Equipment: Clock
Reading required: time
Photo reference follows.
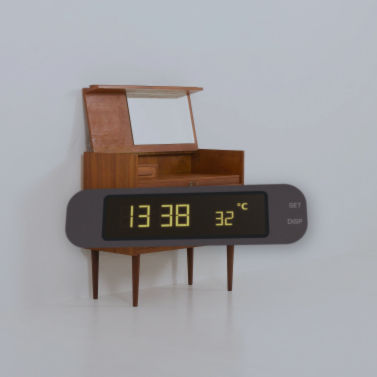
13:38
